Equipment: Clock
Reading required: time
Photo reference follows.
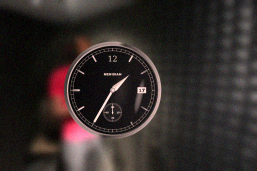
1:35
